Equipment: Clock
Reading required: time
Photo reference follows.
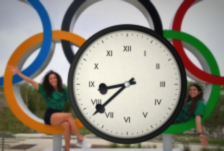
8:38
